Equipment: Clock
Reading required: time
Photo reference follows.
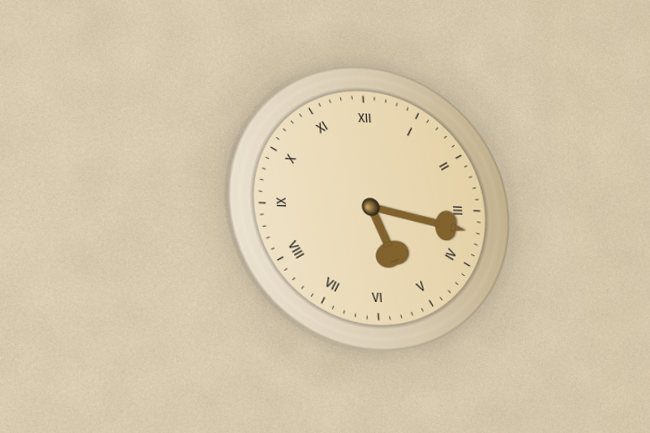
5:17
